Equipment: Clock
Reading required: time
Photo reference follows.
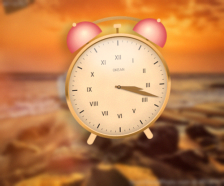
3:18
